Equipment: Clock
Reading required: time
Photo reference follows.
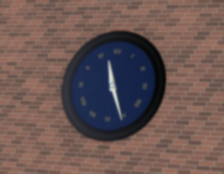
11:26
